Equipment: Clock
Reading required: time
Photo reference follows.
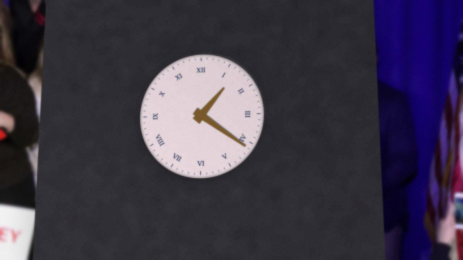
1:21
